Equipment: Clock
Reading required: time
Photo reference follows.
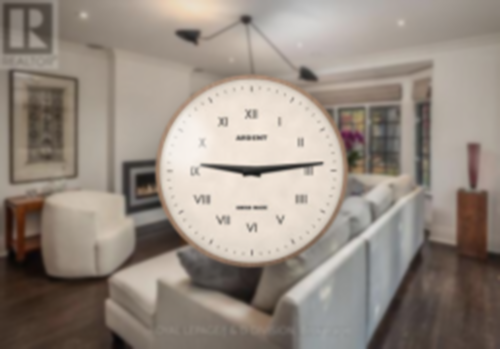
9:14
